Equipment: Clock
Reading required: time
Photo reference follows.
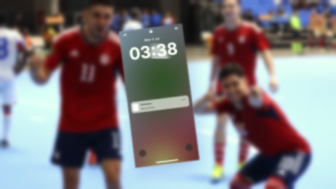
3:38
